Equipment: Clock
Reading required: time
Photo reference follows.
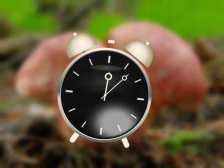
12:07
